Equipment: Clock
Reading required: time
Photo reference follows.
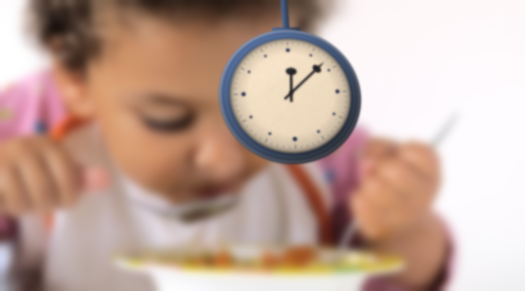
12:08
